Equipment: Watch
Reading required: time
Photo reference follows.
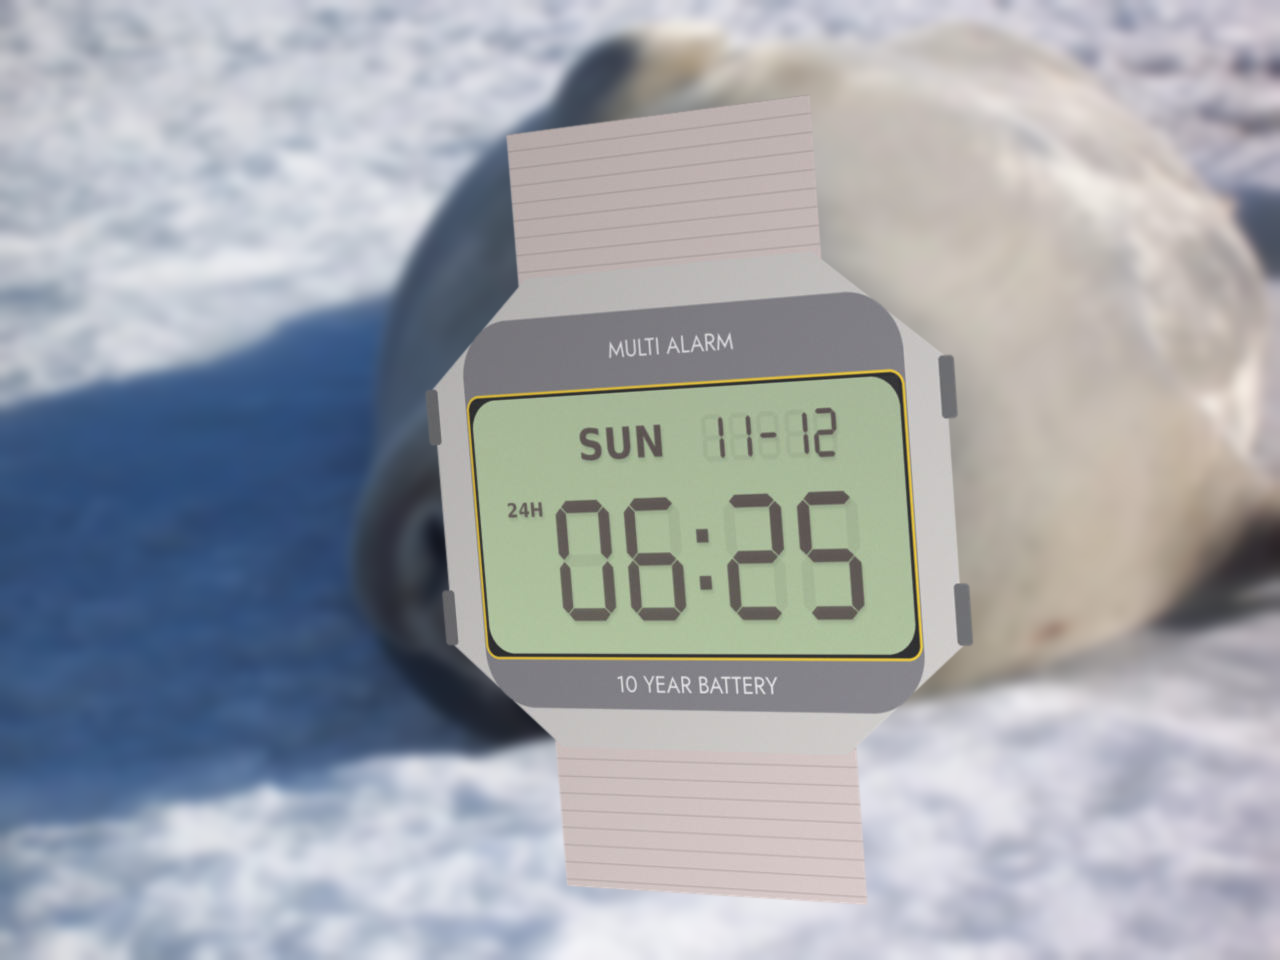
6:25
